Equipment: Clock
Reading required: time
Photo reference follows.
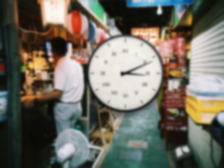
3:11
